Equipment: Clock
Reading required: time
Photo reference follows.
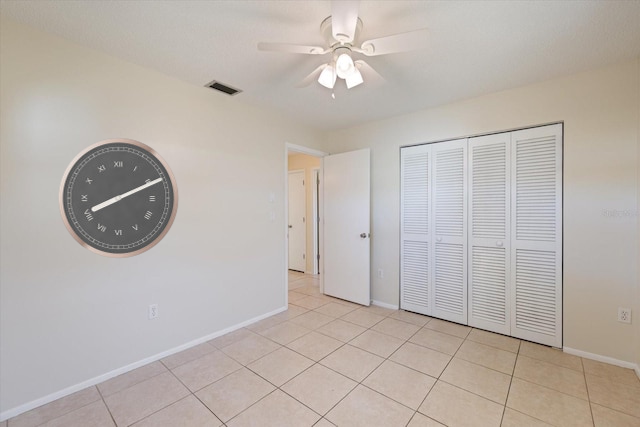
8:11
